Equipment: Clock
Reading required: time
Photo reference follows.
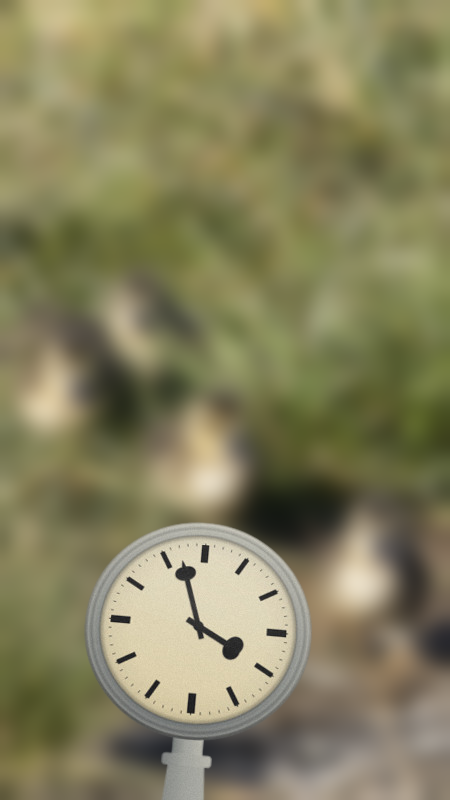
3:57
